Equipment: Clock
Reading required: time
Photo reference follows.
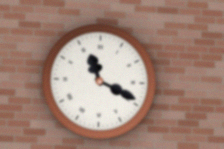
11:19
